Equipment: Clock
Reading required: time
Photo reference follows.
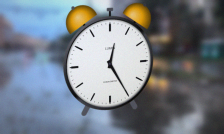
12:25
